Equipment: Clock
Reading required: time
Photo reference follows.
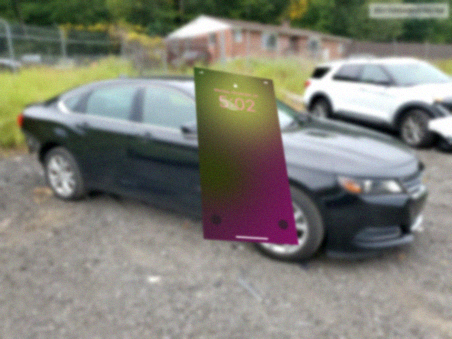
5:02
